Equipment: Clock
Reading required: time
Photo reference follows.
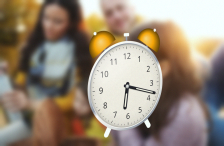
6:18
